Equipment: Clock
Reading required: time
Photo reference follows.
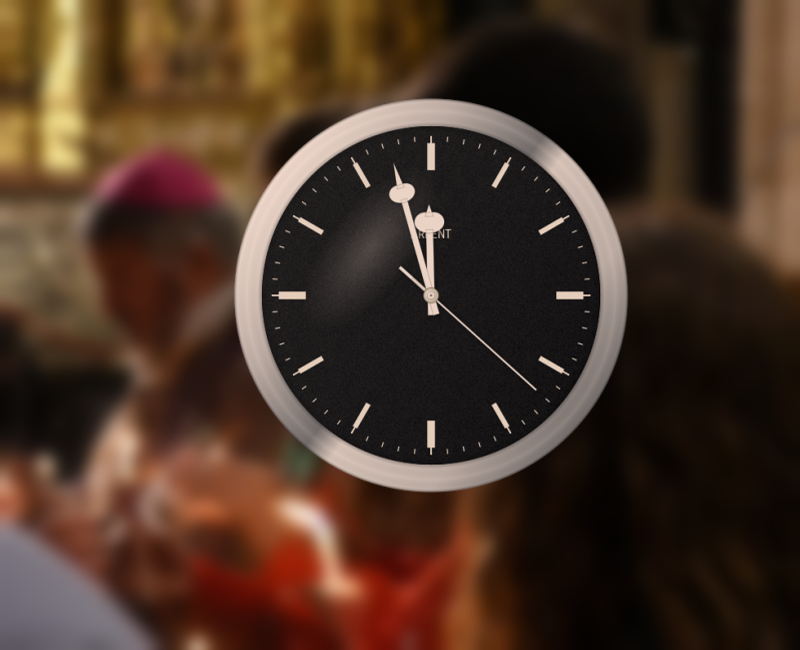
11:57:22
